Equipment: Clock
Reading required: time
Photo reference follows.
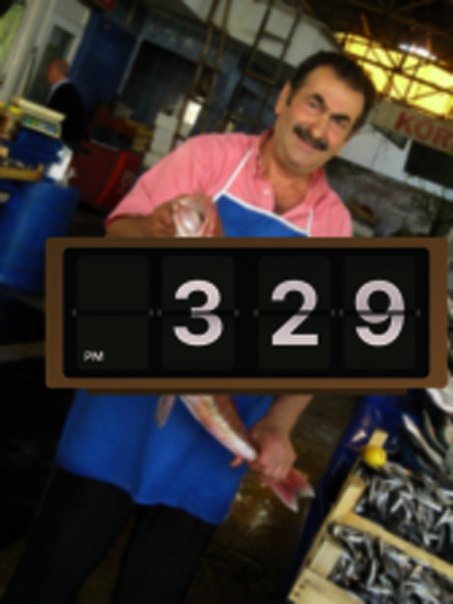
3:29
